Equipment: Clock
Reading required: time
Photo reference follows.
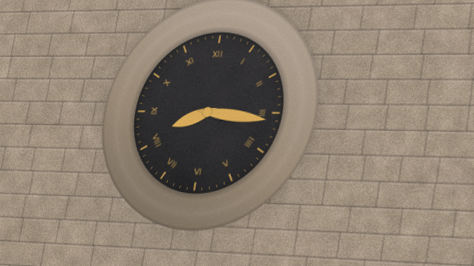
8:16
